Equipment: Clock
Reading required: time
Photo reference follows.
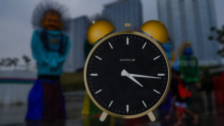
4:16
